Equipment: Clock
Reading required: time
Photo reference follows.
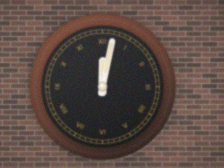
12:02
